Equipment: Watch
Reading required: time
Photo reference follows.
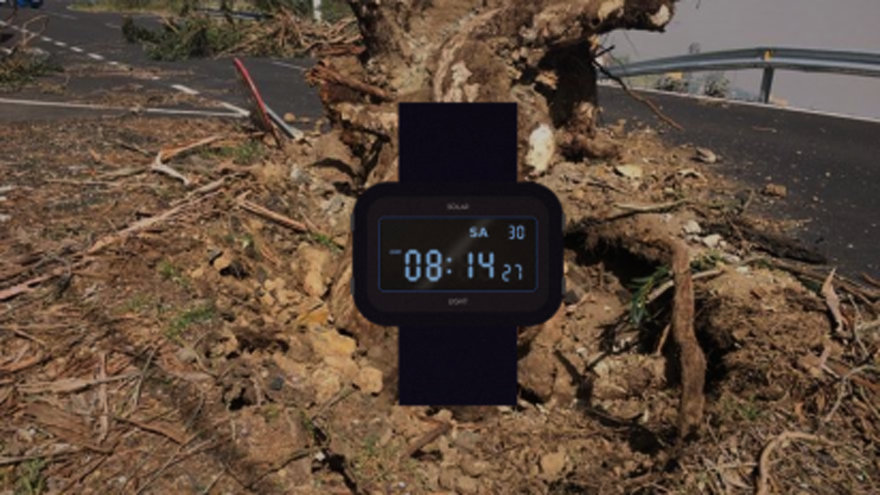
8:14:27
